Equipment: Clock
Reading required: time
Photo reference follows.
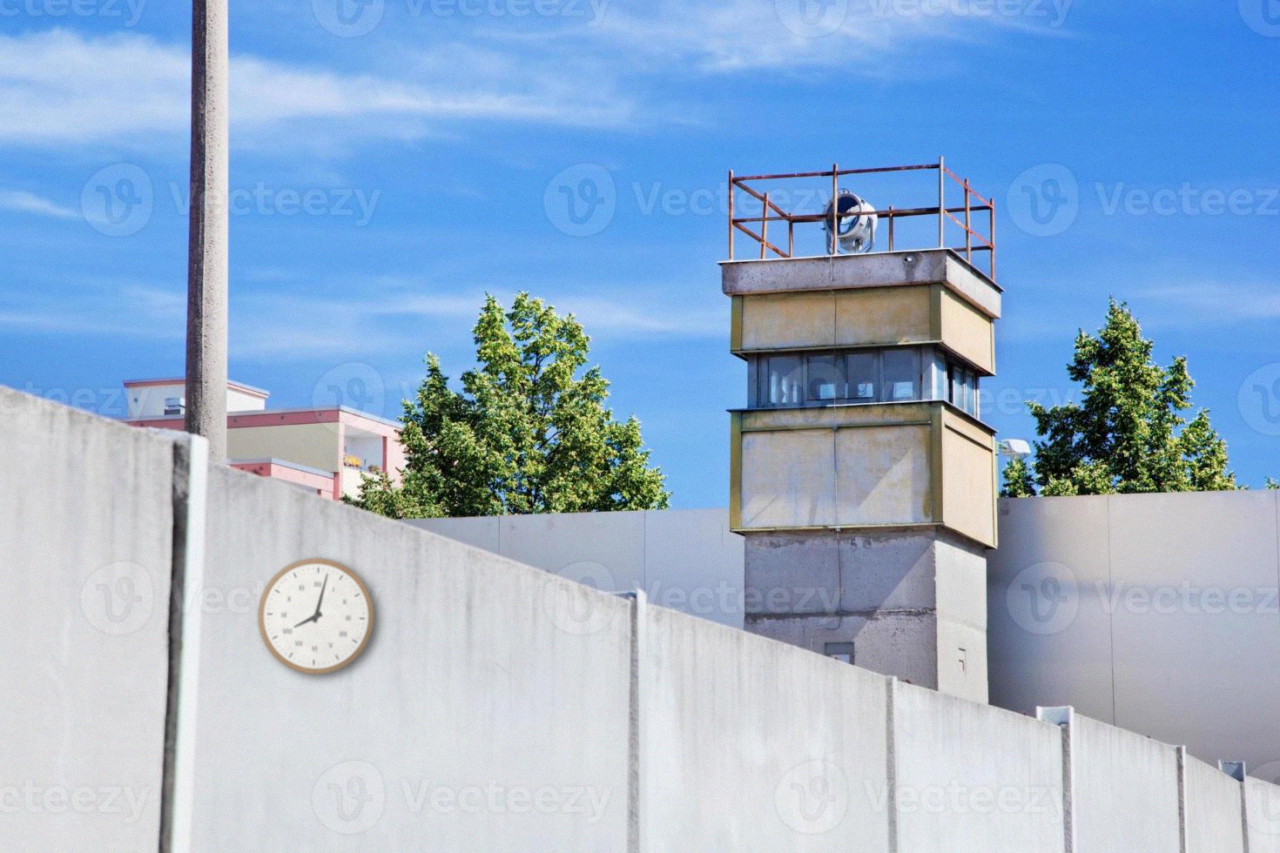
8:02
